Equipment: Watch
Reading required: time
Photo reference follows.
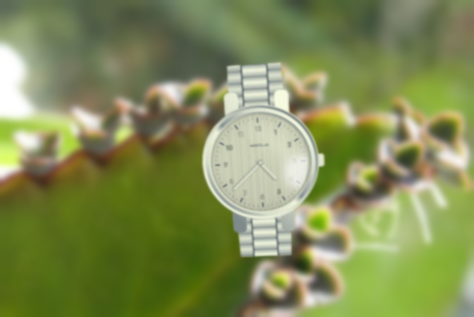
4:38
